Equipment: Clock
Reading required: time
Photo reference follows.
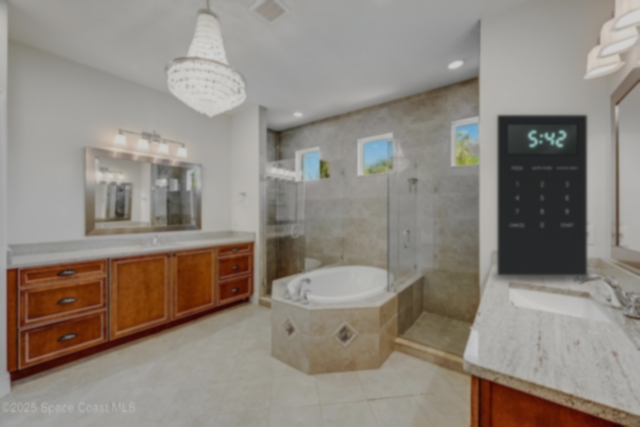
5:42
